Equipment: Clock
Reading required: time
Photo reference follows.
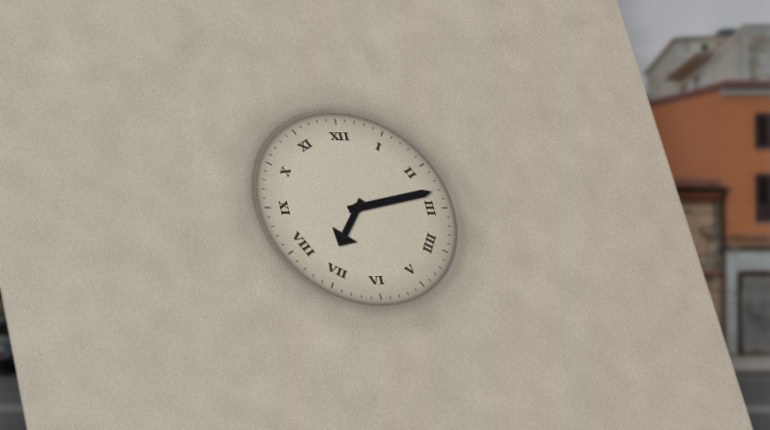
7:13
